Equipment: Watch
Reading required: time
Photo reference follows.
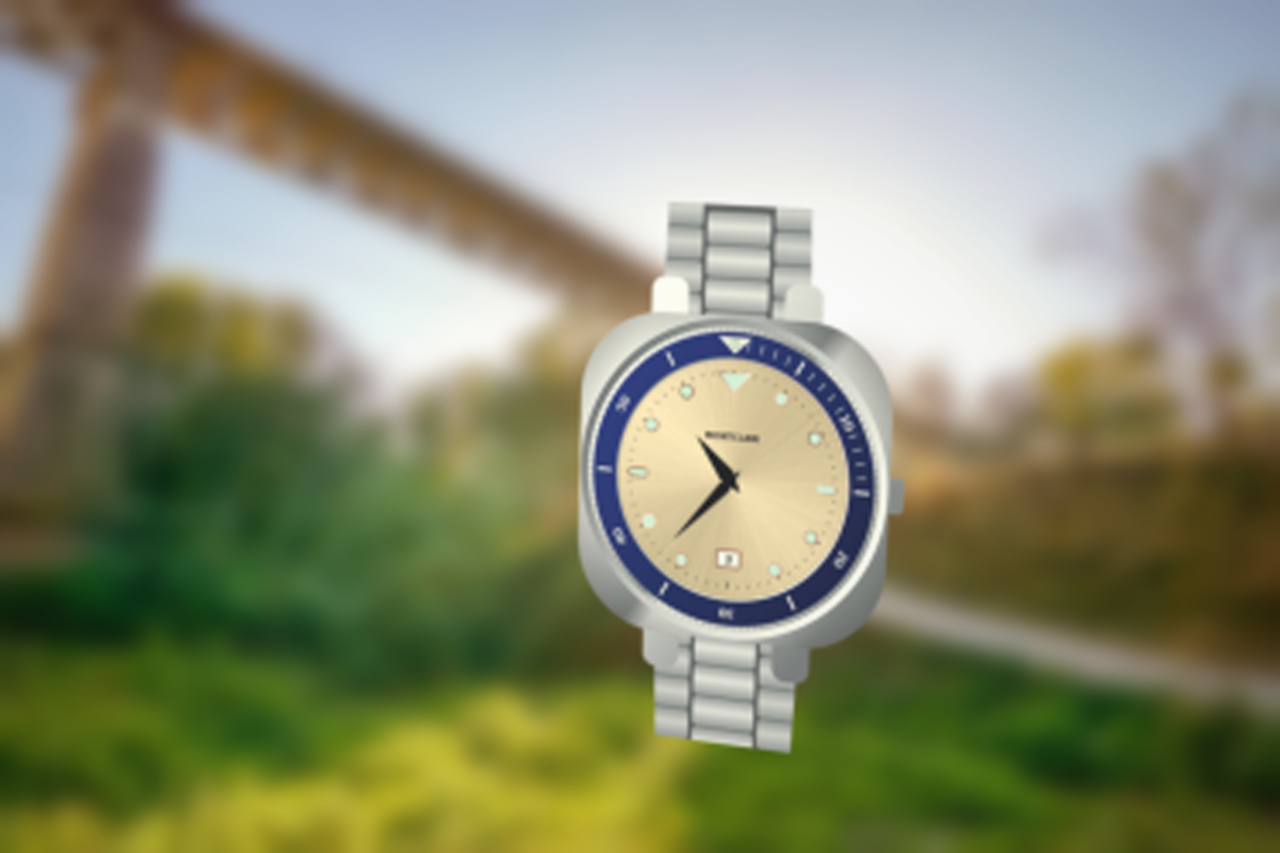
10:37
